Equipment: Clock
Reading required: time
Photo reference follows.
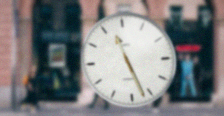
11:27
